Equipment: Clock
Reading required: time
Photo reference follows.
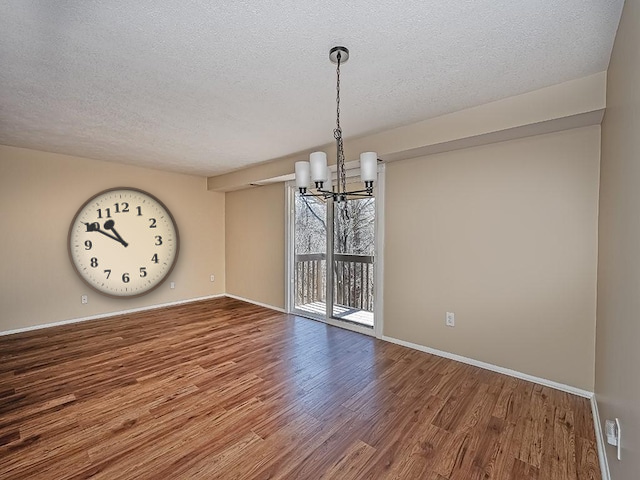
10:50
